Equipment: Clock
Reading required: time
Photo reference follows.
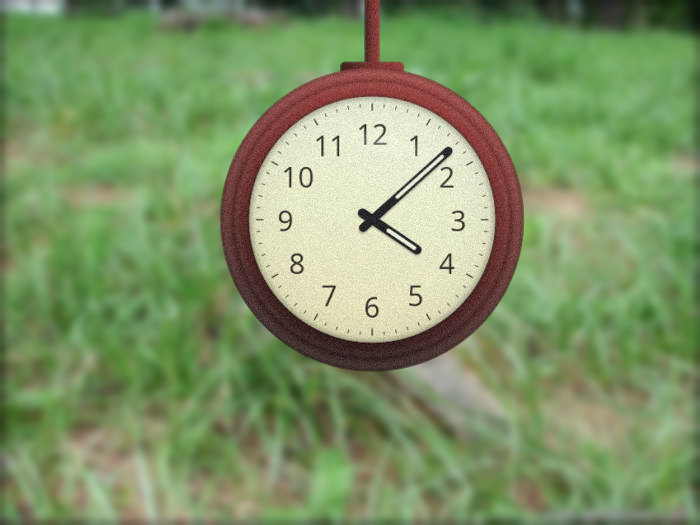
4:08
